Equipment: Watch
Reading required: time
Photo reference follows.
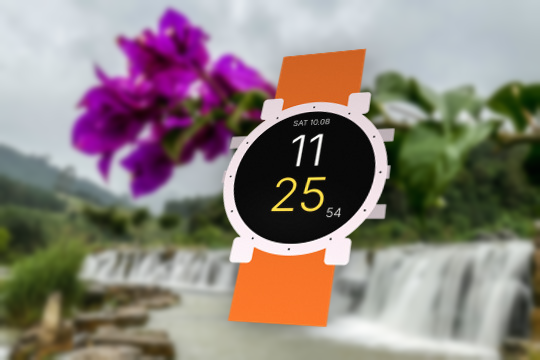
11:25:54
